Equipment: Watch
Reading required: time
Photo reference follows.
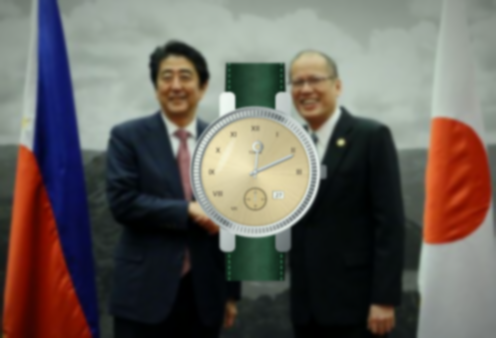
12:11
